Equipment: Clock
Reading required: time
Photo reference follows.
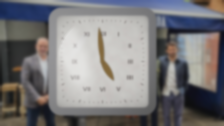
4:59
